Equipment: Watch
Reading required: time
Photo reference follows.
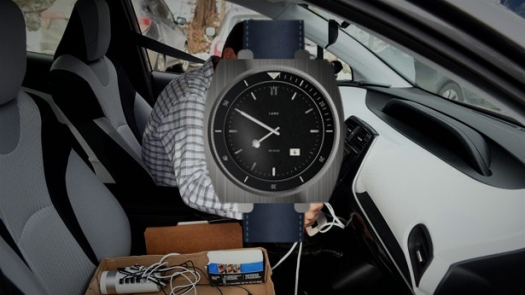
7:50
